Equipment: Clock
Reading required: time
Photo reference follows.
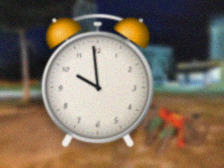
9:59
